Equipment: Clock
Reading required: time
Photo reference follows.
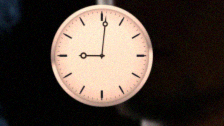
9:01
